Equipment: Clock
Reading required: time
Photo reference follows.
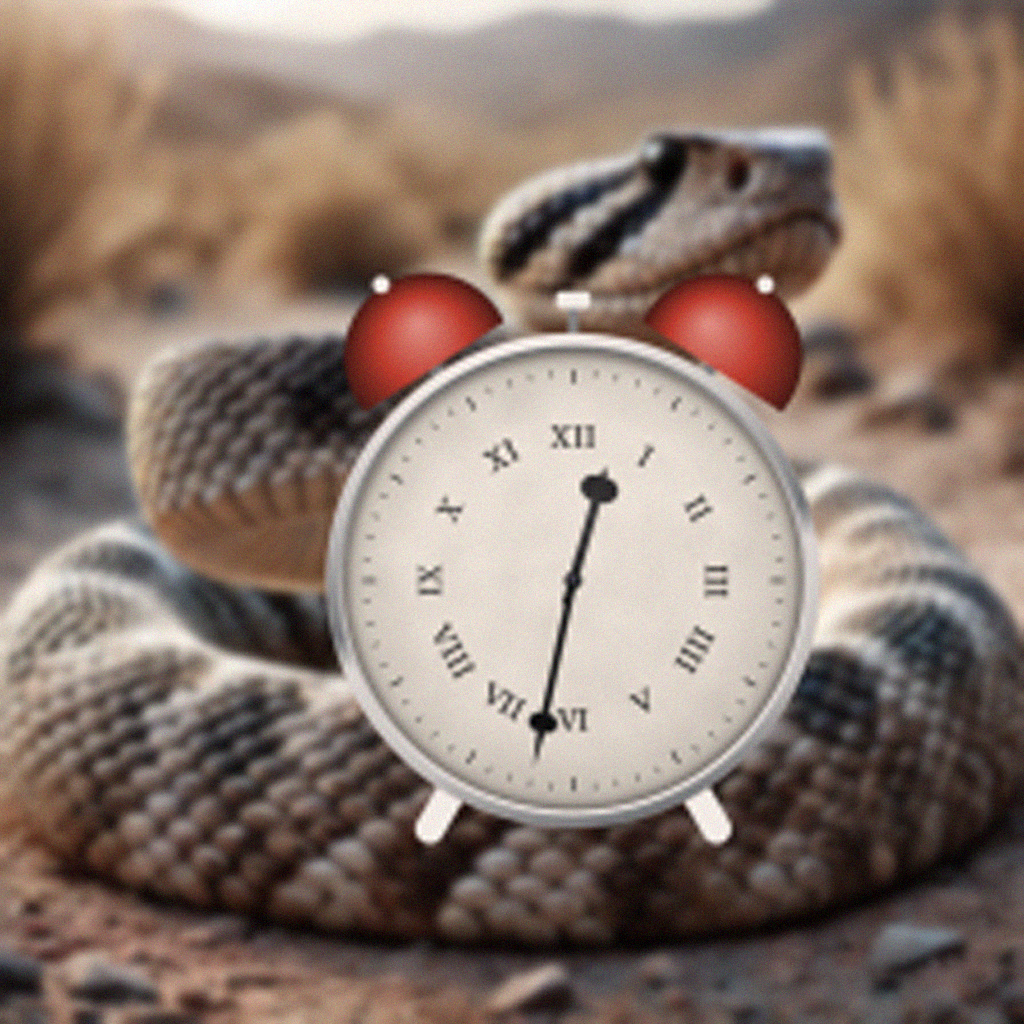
12:32
